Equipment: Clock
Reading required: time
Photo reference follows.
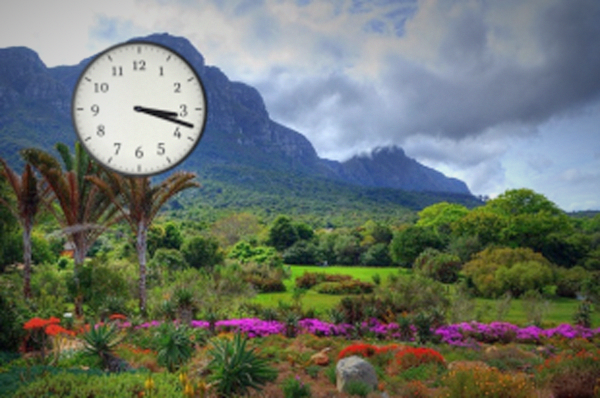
3:18
